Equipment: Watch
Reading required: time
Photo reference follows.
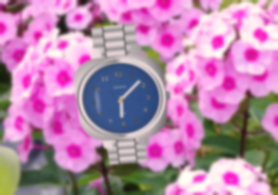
6:08
